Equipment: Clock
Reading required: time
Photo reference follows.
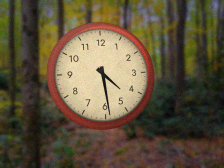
4:29
